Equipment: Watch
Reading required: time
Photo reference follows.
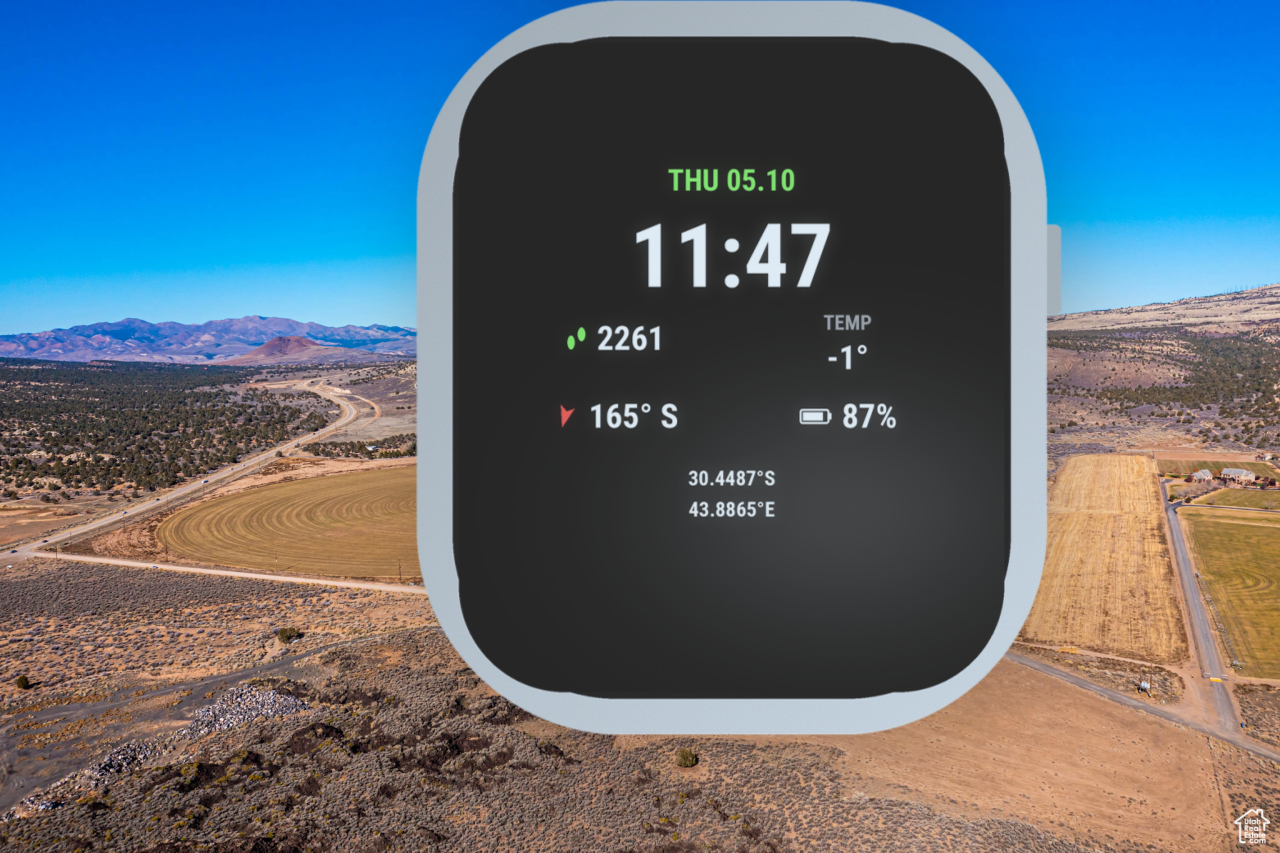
11:47
